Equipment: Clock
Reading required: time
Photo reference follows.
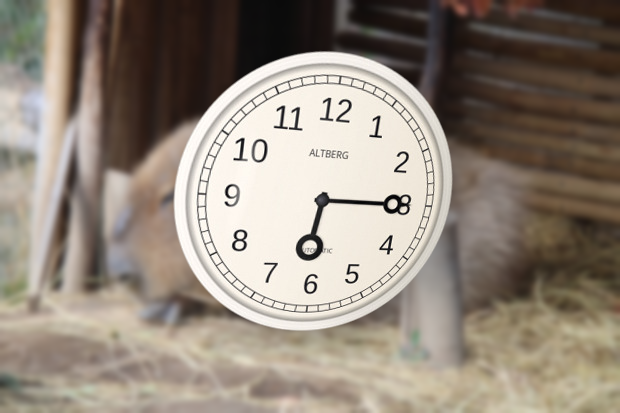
6:15
